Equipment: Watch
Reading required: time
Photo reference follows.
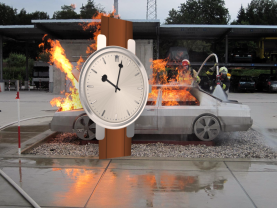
10:02
